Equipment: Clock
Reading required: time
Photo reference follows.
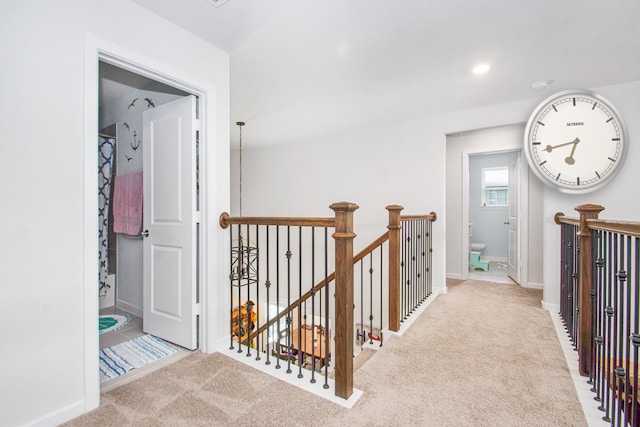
6:43
